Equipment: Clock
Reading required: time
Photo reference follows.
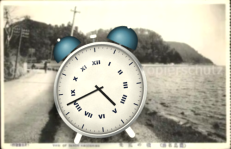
4:42
